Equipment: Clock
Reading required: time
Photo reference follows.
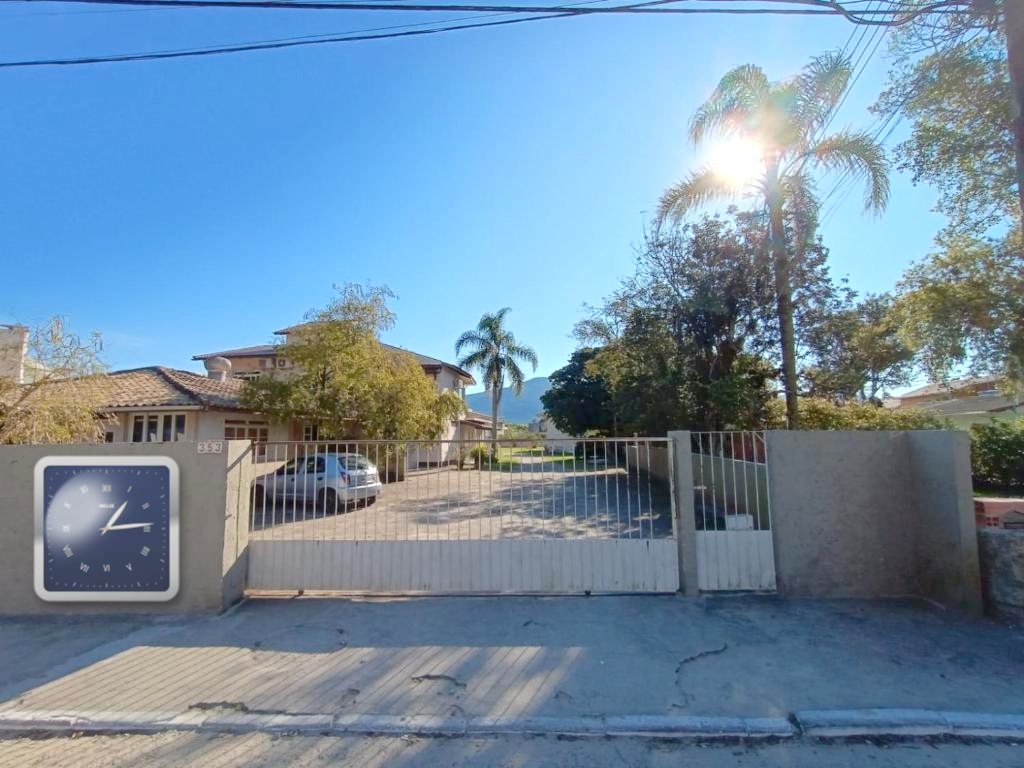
1:14
